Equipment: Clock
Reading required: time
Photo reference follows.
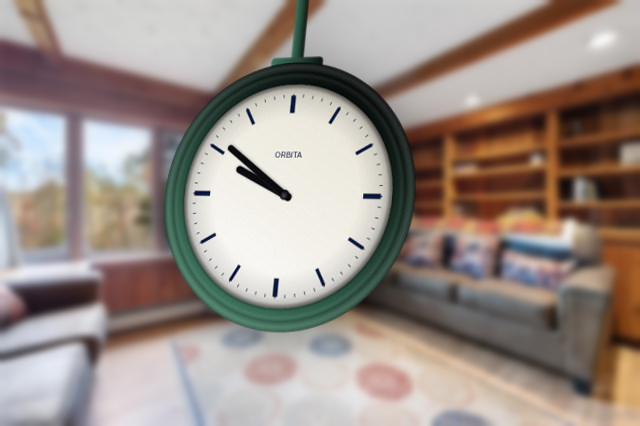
9:51
